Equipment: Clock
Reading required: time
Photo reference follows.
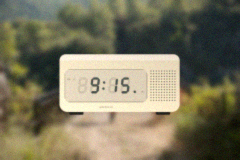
9:15
